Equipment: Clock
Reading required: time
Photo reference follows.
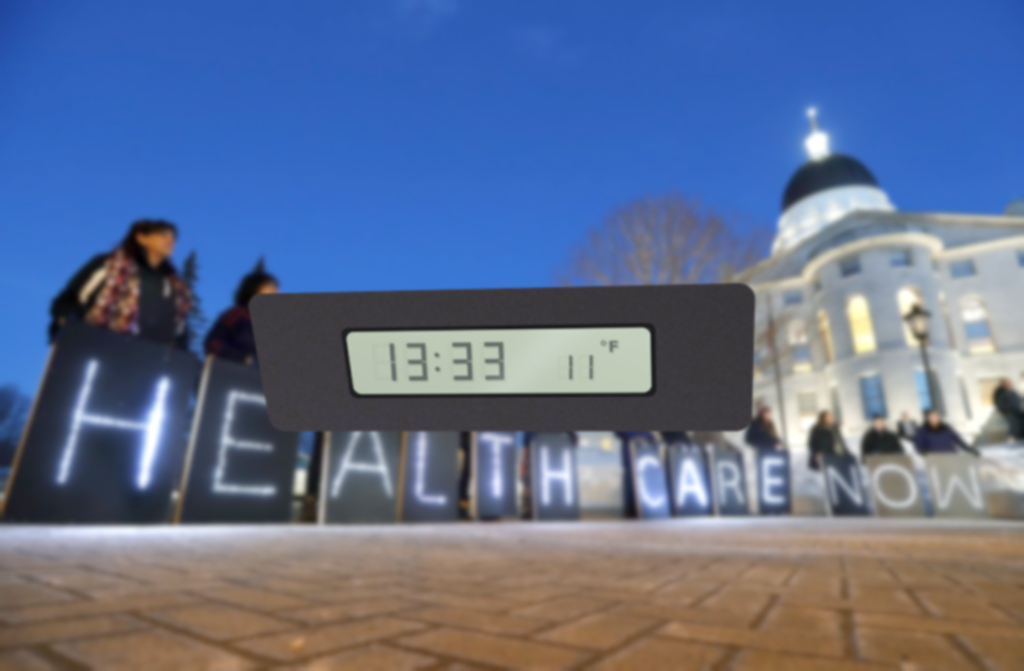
13:33
